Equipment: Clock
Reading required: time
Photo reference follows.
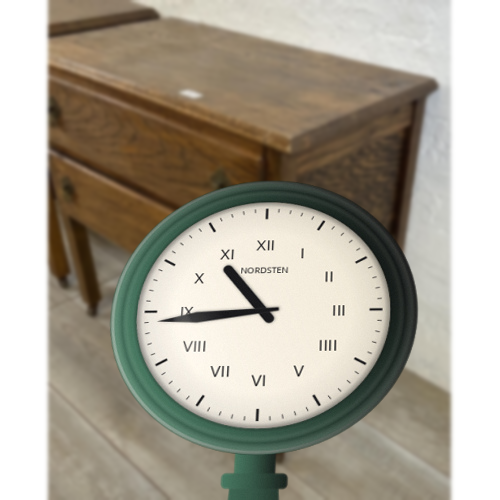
10:44
